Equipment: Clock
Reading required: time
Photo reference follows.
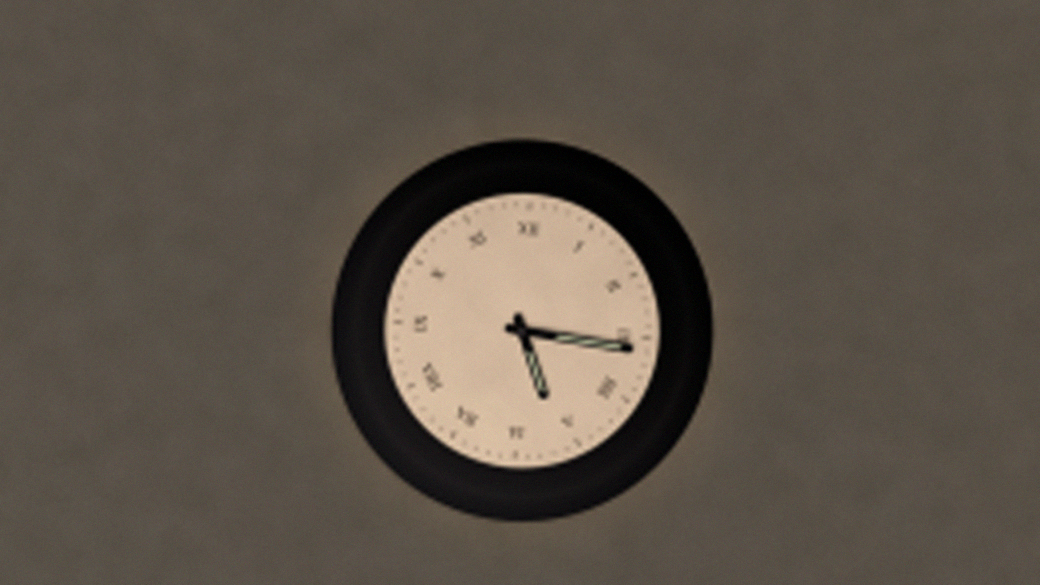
5:16
